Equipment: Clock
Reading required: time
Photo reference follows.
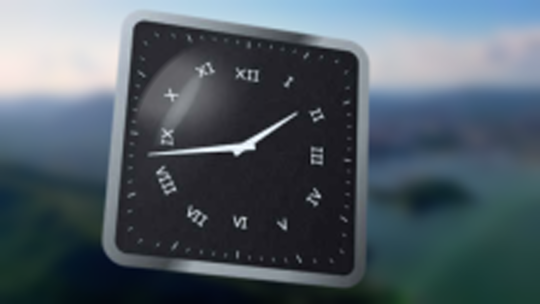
1:43
